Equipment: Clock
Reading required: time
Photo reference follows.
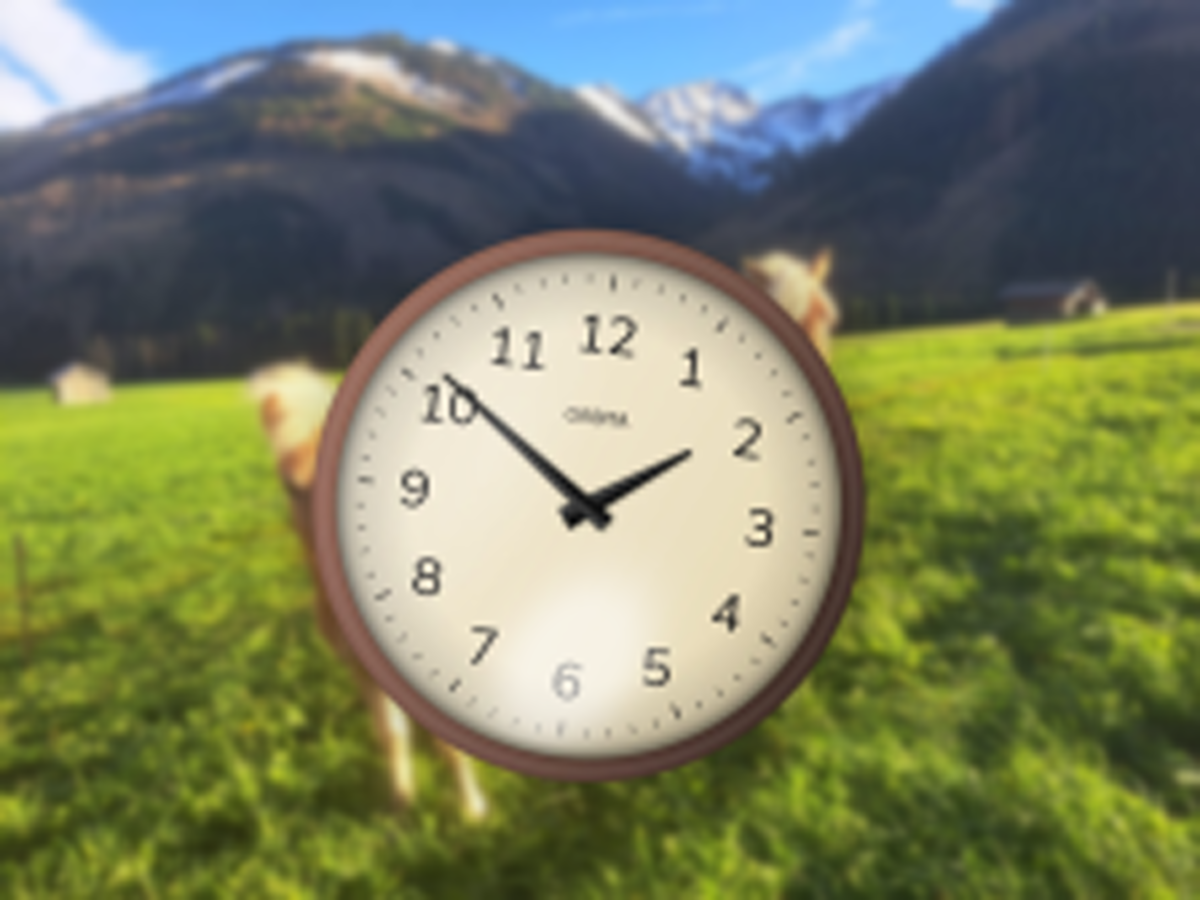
1:51
